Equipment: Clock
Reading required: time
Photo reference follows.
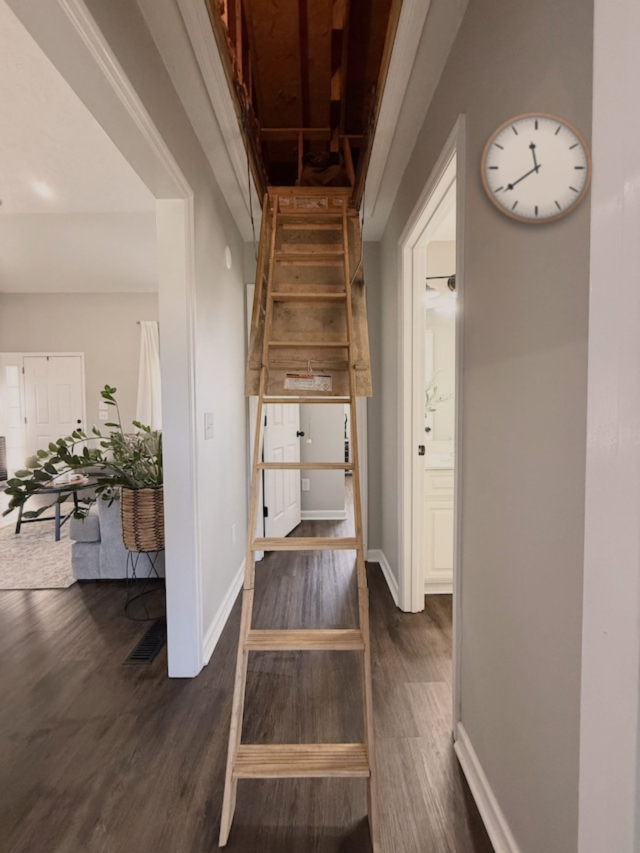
11:39
